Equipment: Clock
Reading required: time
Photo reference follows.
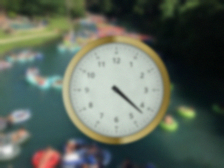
4:22
